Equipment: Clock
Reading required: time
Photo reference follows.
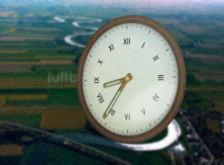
8:36
